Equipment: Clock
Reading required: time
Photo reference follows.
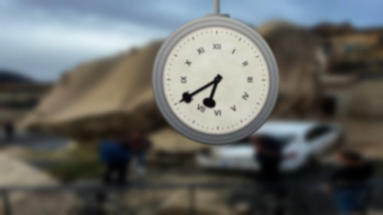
6:40
